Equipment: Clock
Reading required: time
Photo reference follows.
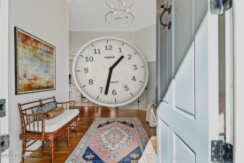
1:33
